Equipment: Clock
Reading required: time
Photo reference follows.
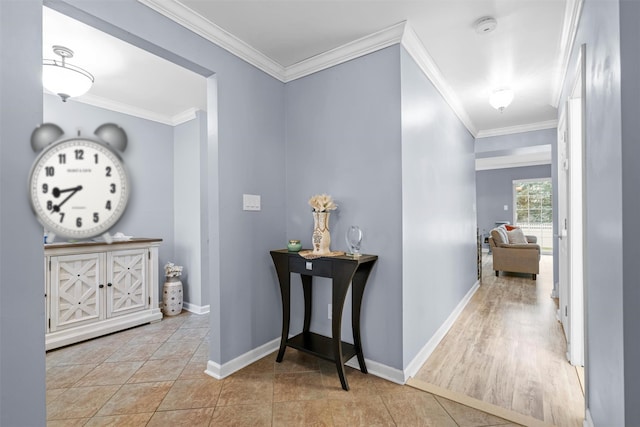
8:38
